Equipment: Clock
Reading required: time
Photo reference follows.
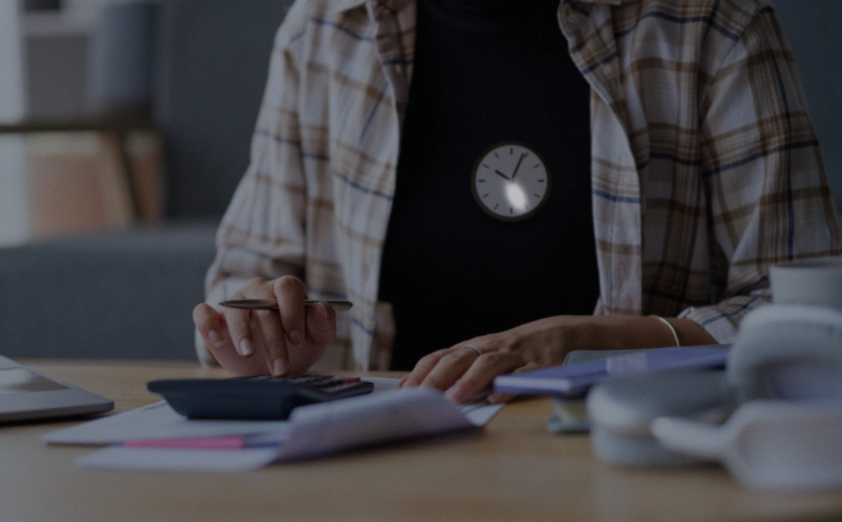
10:04
